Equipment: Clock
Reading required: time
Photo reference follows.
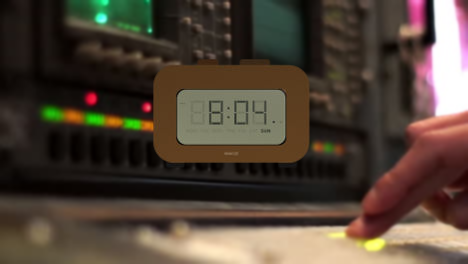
8:04
